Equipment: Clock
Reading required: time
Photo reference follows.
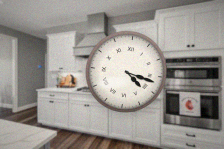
4:17
